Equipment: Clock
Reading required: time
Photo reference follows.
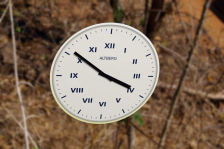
3:51
